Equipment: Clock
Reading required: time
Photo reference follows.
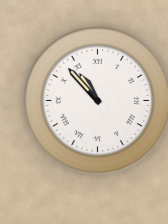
10:53
